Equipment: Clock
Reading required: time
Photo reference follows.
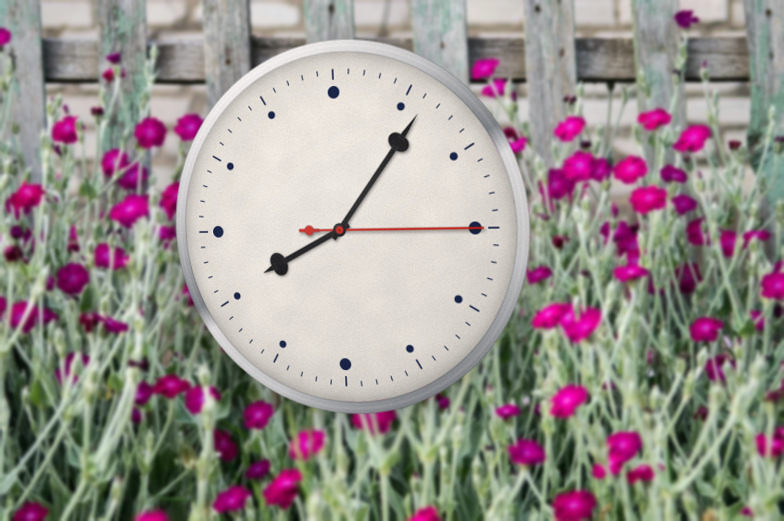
8:06:15
